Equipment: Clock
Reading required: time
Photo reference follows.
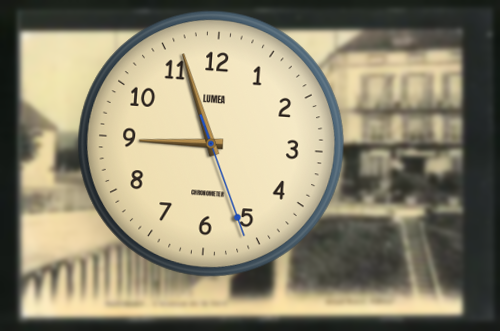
8:56:26
